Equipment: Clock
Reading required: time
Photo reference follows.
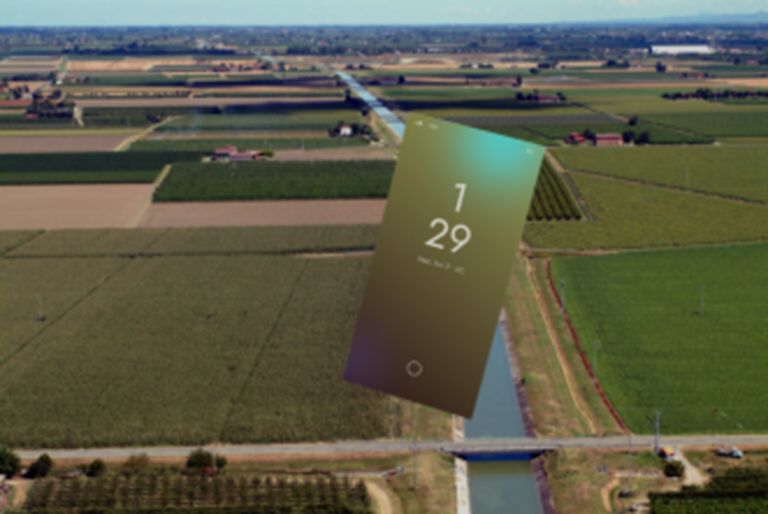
1:29
